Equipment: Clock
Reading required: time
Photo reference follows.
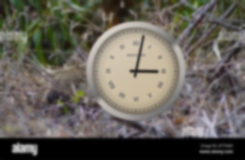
3:02
